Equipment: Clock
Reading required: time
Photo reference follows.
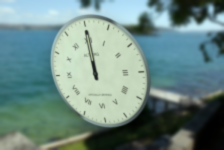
12:00
